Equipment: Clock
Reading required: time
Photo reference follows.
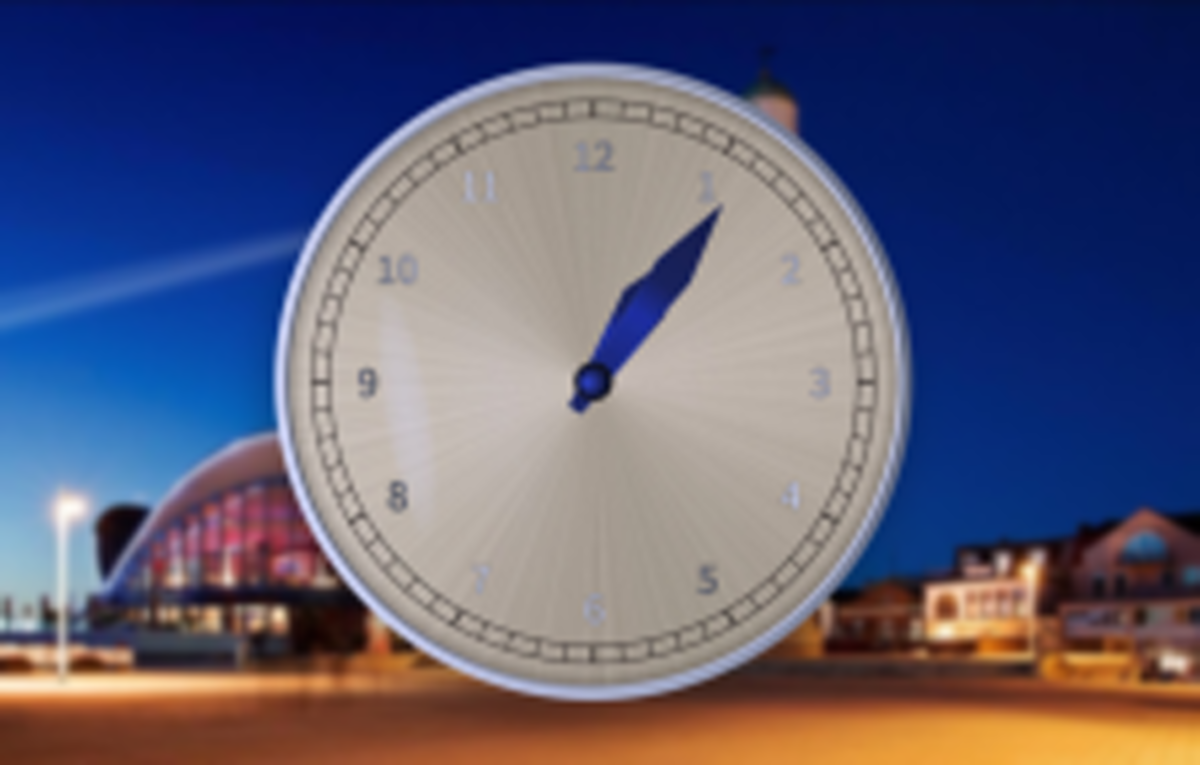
1:06
